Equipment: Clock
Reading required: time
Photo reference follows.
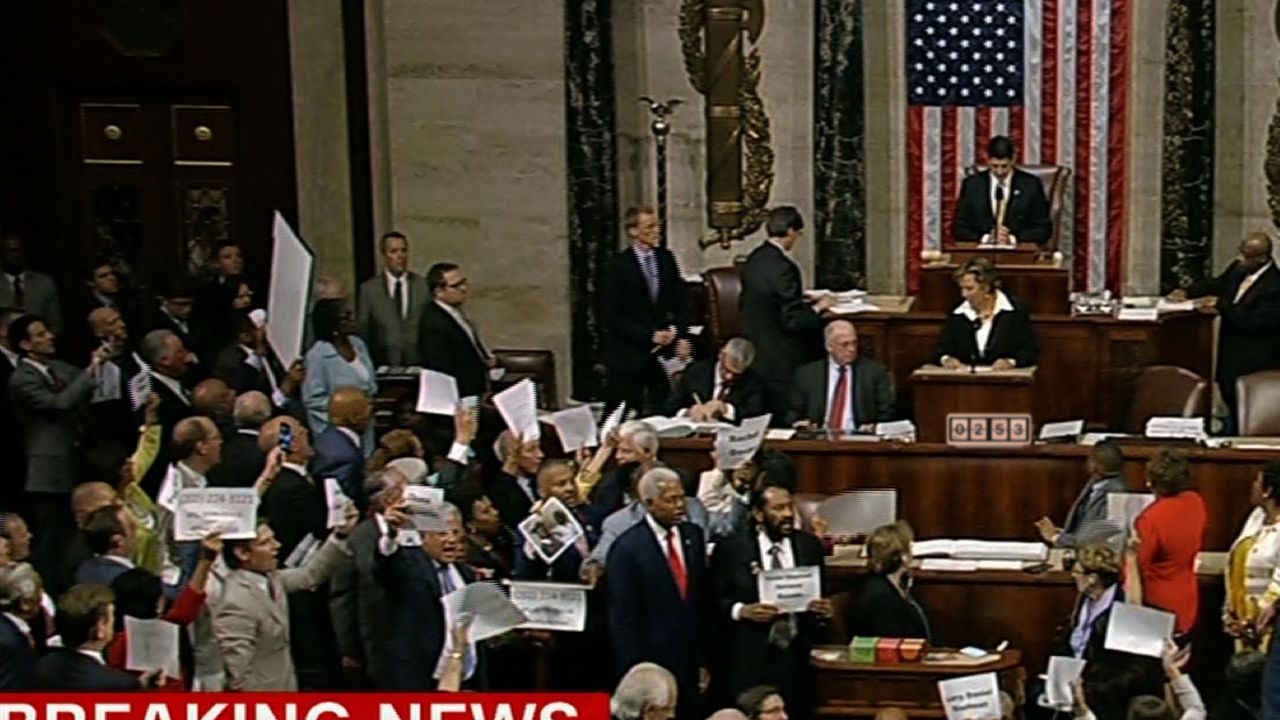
2:53
